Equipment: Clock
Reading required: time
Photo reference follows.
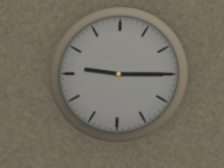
9:15
